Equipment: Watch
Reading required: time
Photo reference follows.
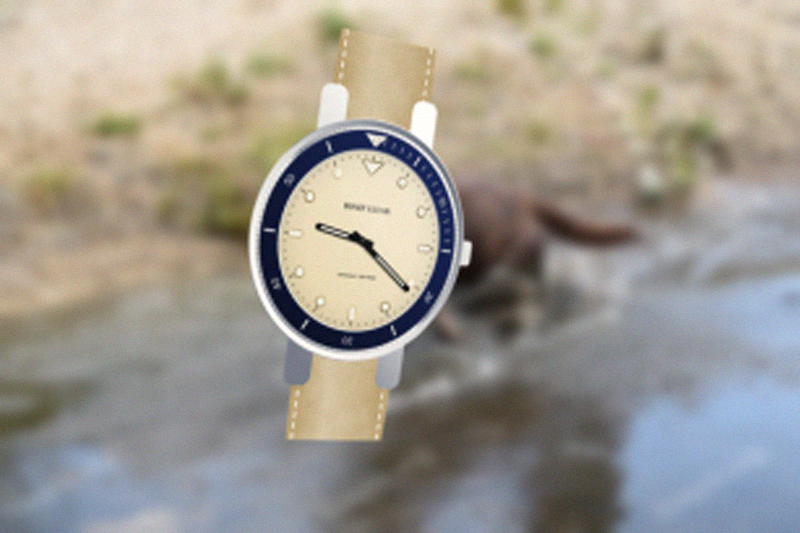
9:21
